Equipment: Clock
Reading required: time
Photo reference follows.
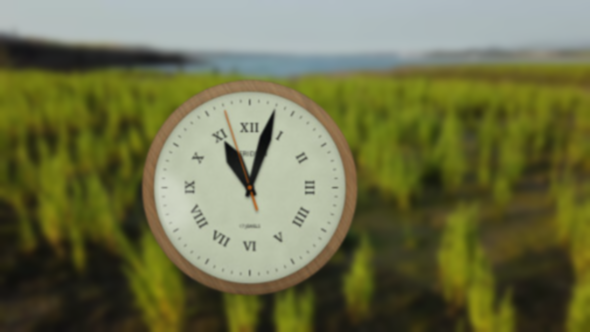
11:02:57
